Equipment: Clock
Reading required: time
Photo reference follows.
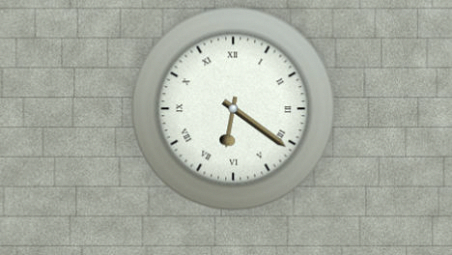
6:21
